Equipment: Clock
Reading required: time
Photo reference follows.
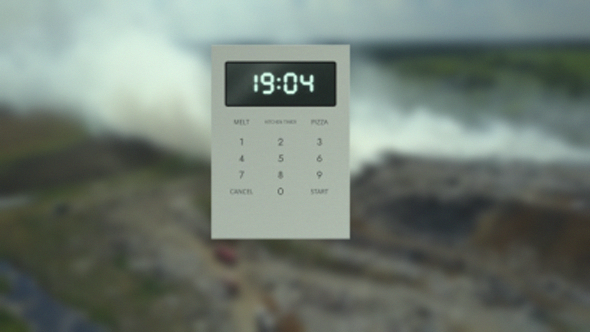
19:04
